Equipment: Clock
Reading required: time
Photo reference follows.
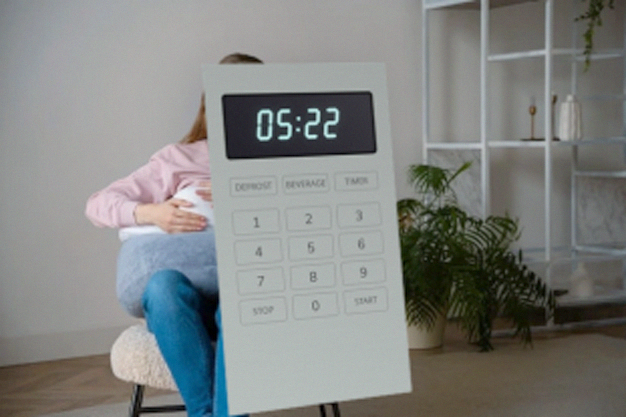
5:22
